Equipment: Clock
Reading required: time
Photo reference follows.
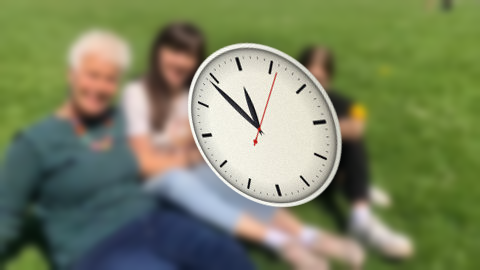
11:54:06
